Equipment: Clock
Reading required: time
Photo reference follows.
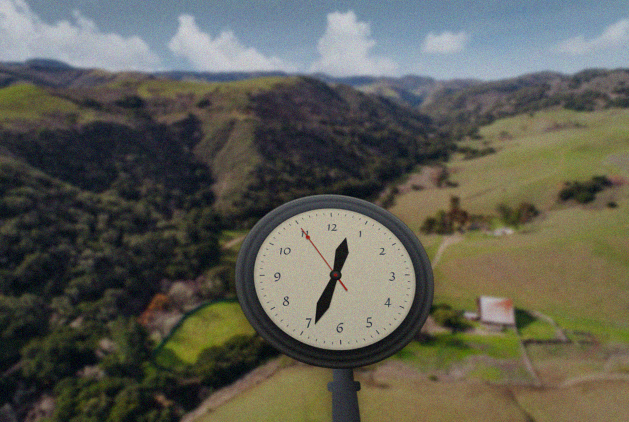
12:33:55
